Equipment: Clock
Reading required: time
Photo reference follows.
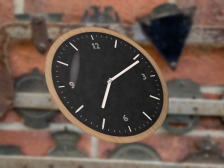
7:11
